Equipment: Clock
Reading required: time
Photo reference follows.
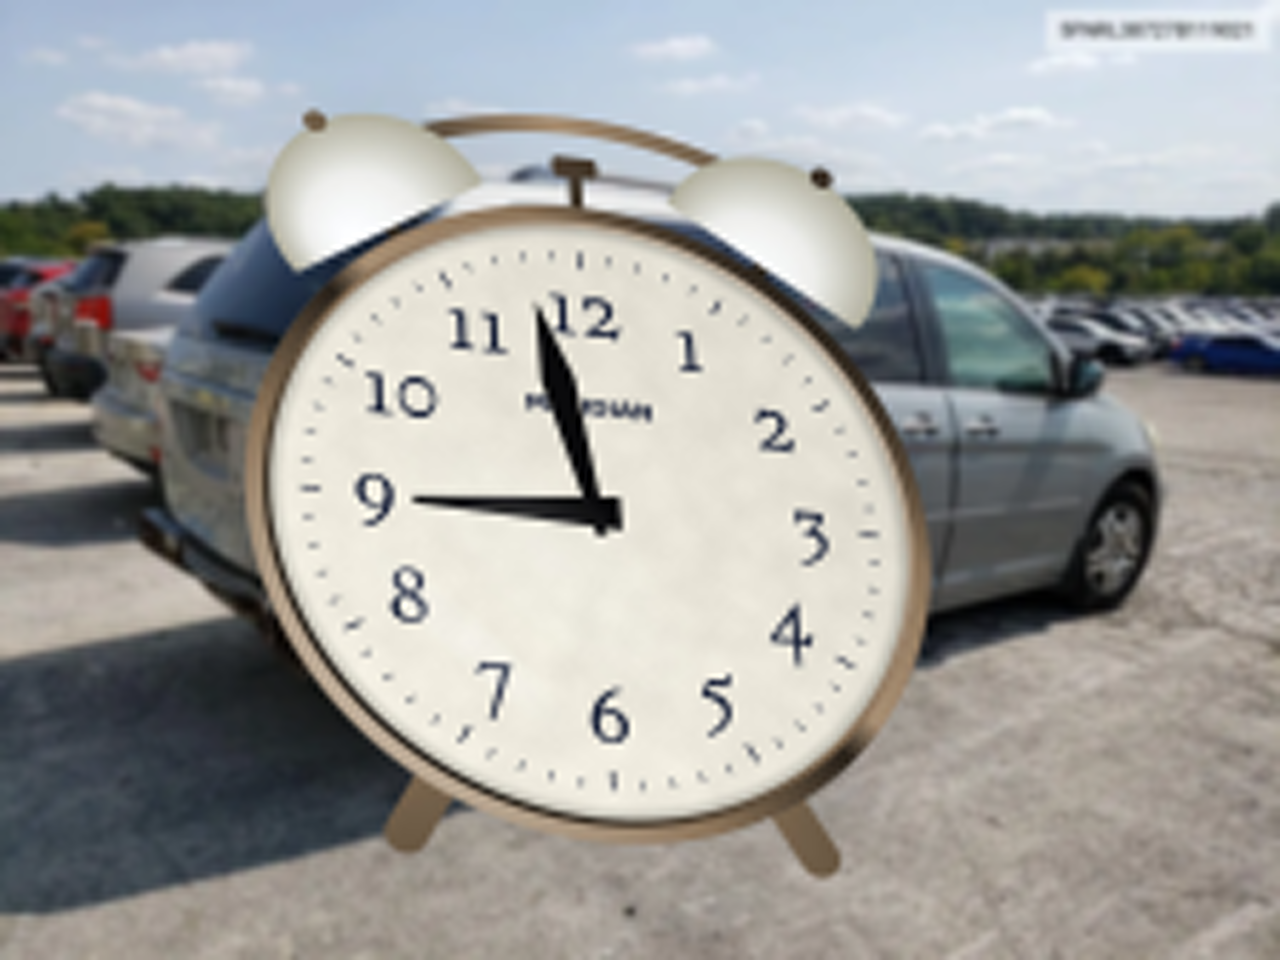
8:58
